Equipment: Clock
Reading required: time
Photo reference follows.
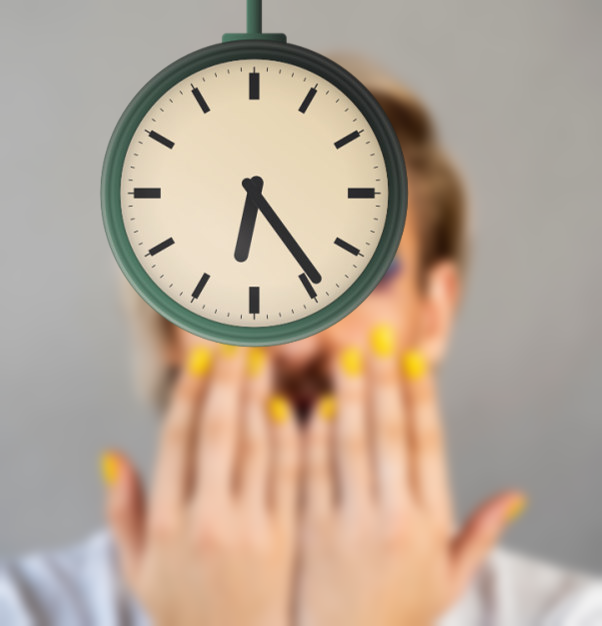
6:24
